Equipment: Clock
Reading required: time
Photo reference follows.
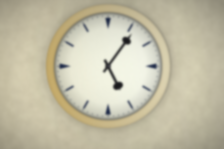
5:06
